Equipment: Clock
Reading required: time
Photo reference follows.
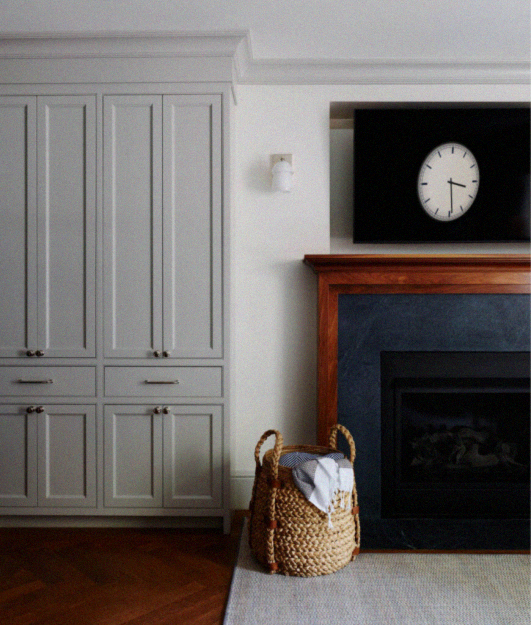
3:29
